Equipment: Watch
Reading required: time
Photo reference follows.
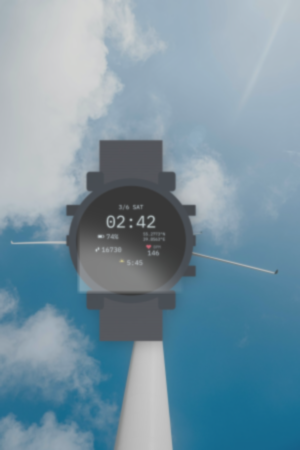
2:42
